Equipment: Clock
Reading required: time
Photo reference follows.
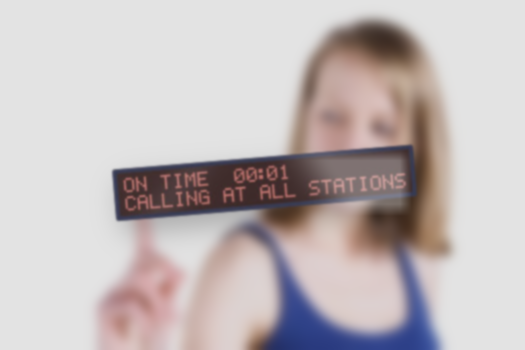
0:01
